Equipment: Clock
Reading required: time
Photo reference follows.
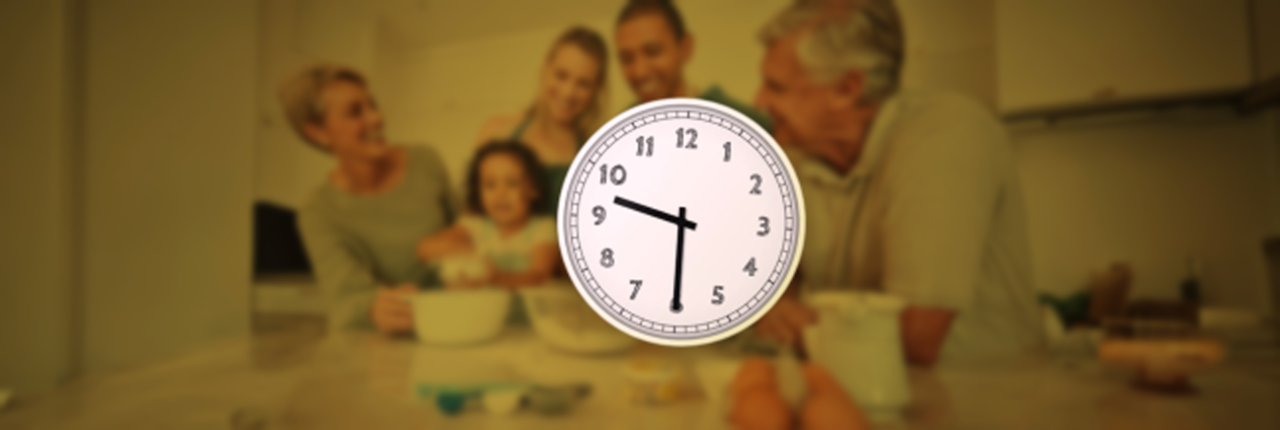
9:30
